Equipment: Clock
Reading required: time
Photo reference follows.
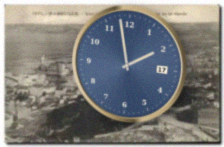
1:58
